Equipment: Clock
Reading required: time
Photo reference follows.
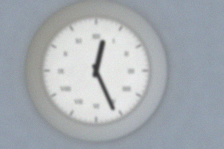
12:26
